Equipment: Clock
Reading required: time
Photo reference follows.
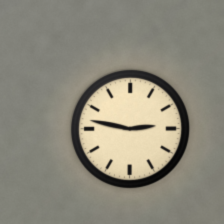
2:47
